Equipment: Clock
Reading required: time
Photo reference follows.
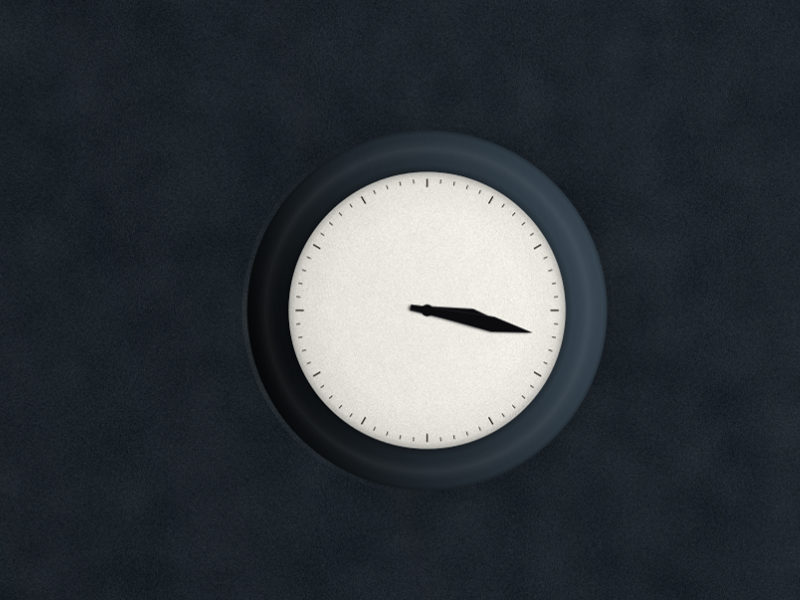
3:17
